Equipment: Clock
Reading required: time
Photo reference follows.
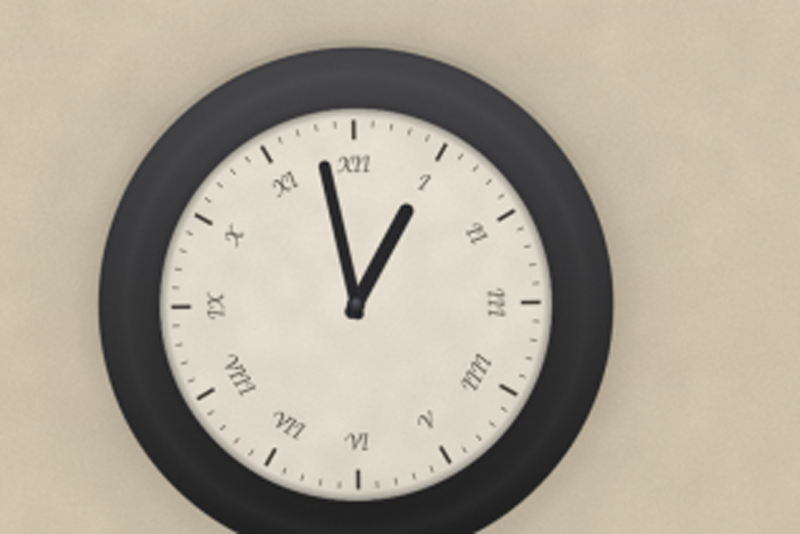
12:58
